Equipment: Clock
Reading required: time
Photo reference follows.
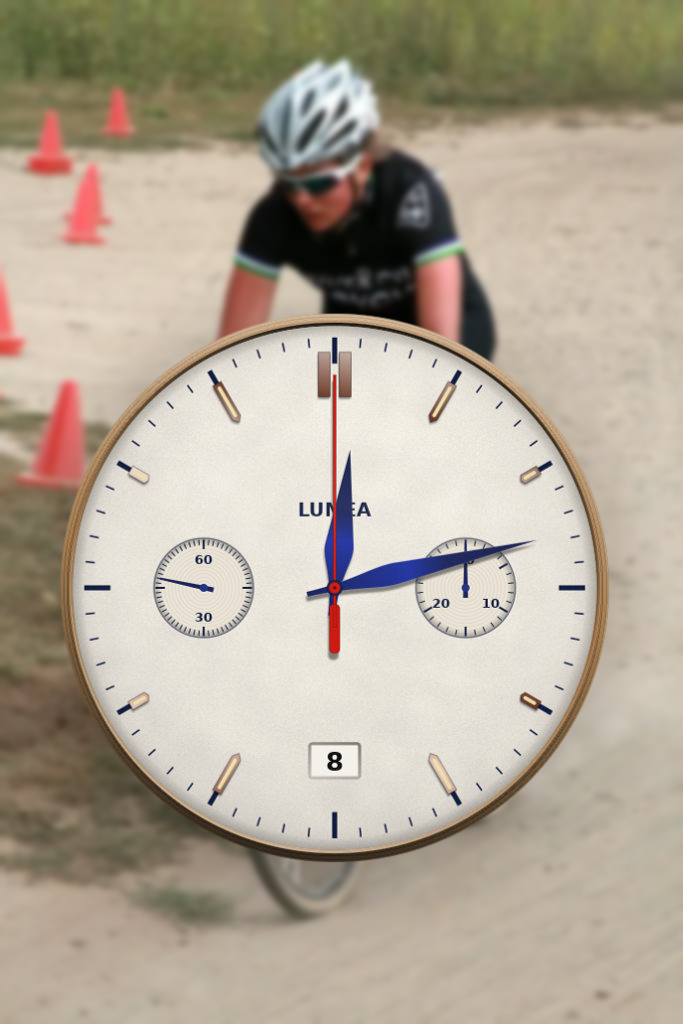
12:12:47
